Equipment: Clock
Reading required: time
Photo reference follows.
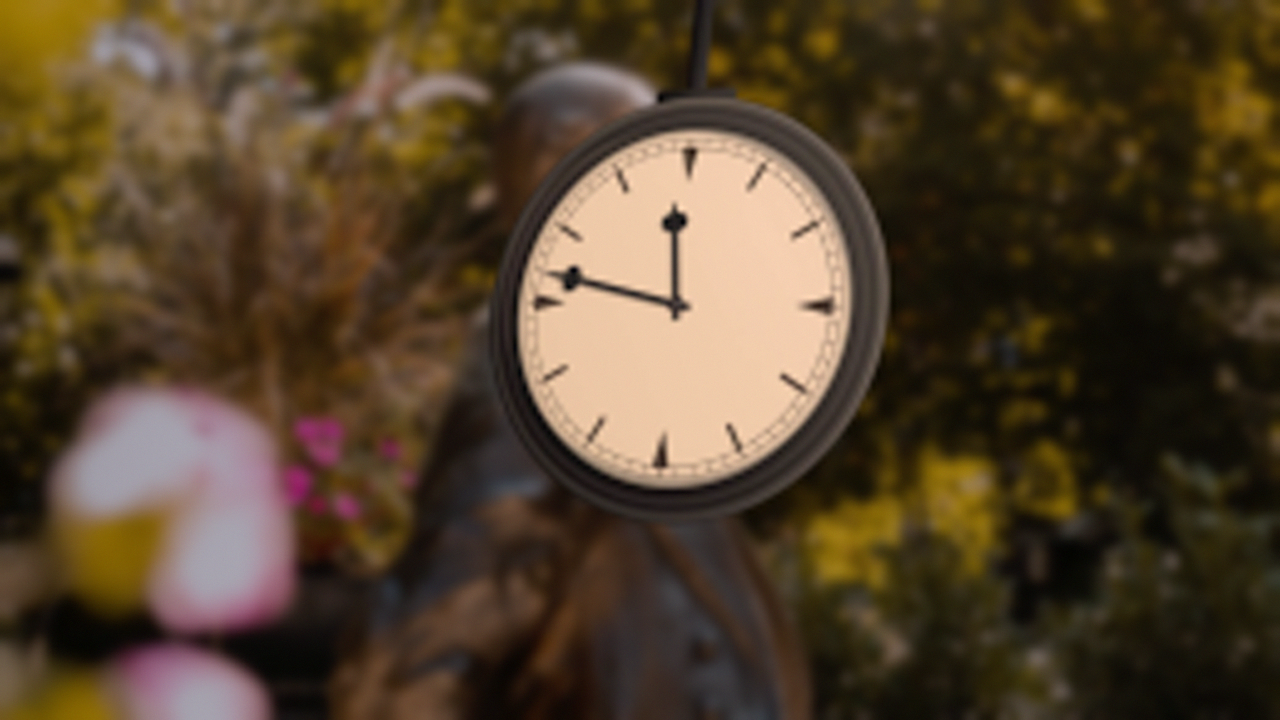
11:47
